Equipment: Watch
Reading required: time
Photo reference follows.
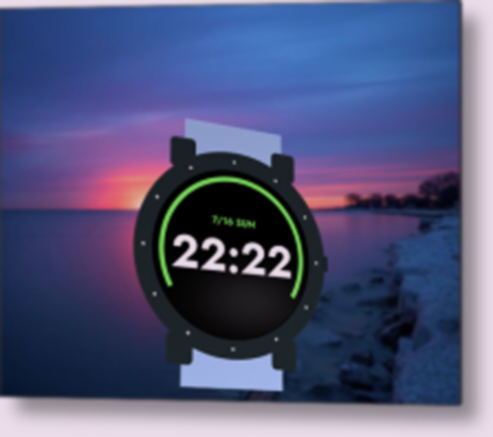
22:22
